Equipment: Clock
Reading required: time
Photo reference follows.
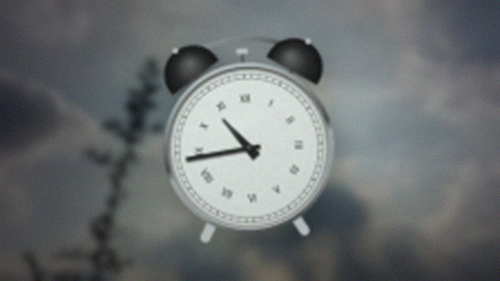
10:44
